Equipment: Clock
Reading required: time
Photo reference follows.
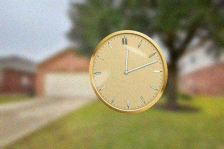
12:12
